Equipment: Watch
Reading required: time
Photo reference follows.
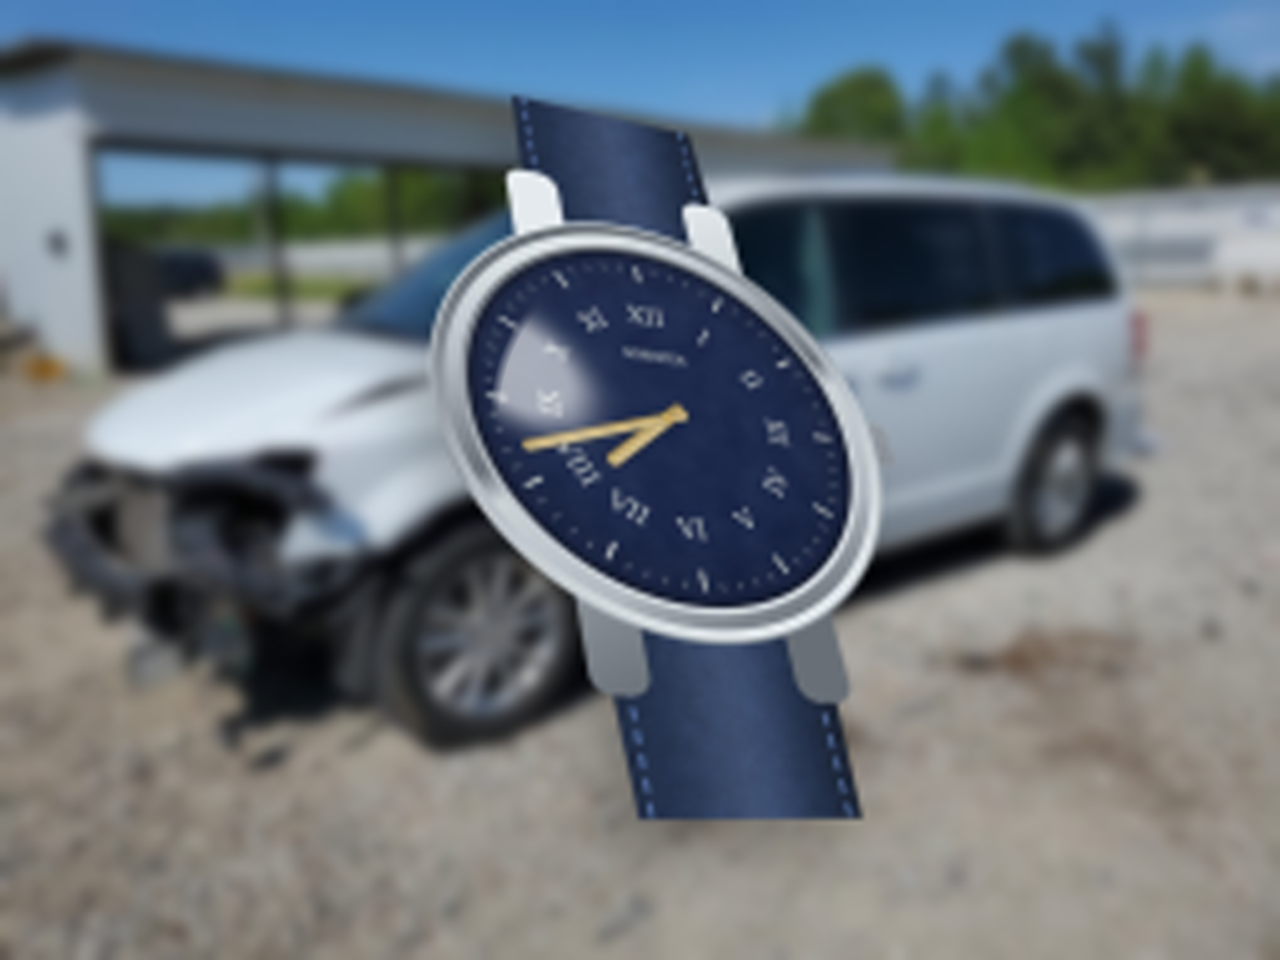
7:42
